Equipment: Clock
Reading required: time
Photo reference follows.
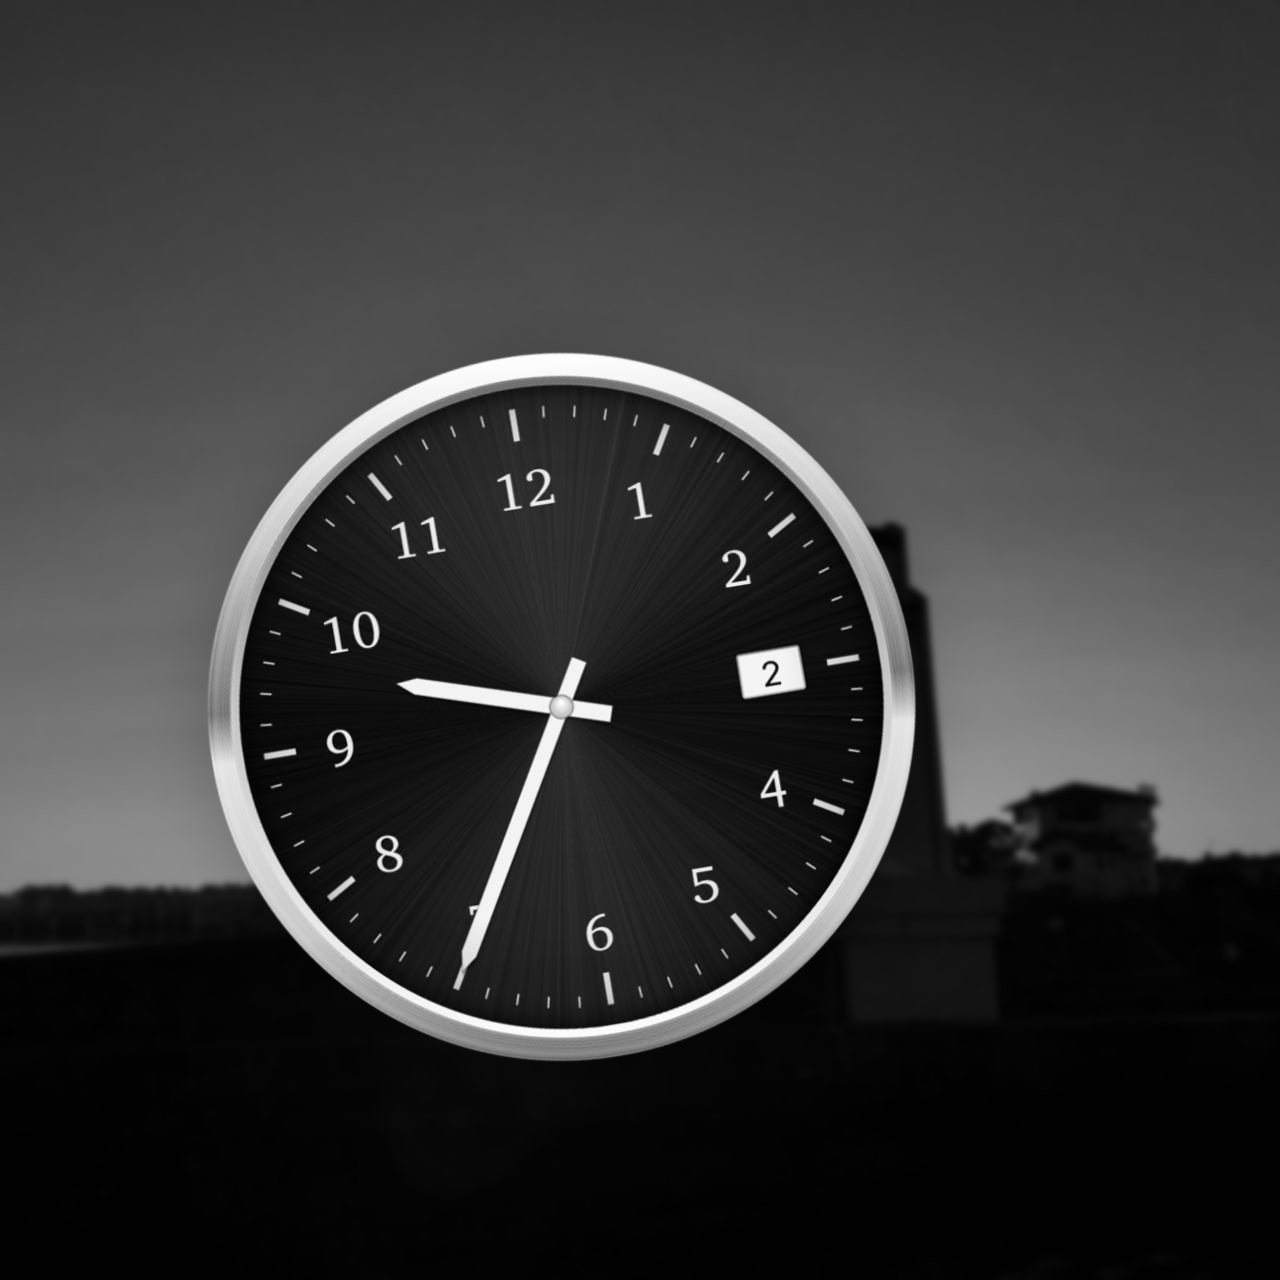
9:35
